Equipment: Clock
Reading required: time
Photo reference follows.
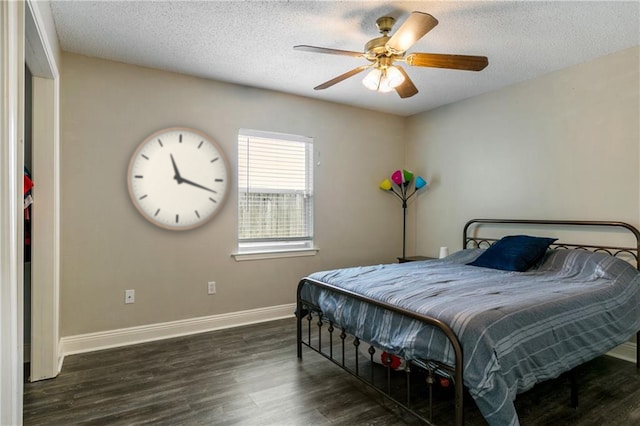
11:18
